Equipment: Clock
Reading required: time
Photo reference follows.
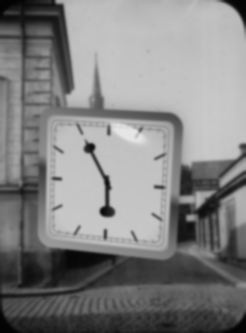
5:55
